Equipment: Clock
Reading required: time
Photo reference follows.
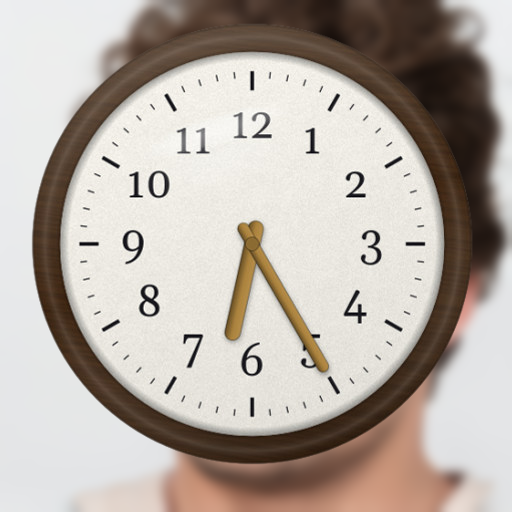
6:25
